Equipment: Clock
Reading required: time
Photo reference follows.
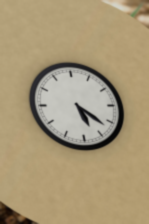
5:22
